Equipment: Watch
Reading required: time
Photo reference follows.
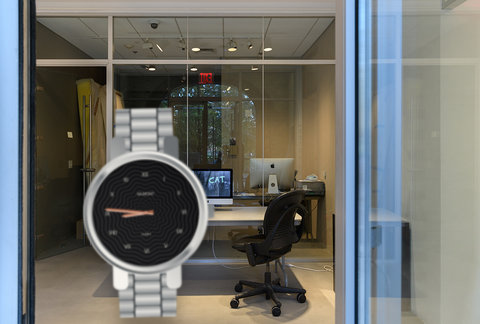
8:46
